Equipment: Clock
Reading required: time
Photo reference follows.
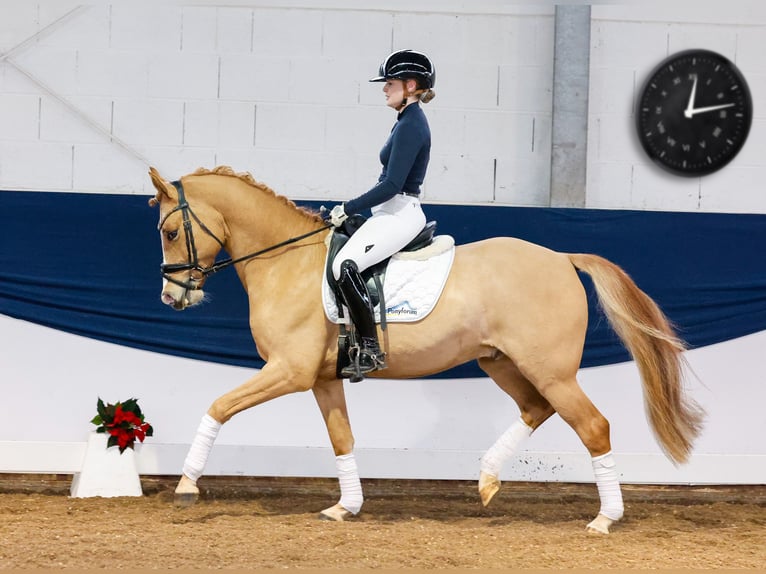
12:13
